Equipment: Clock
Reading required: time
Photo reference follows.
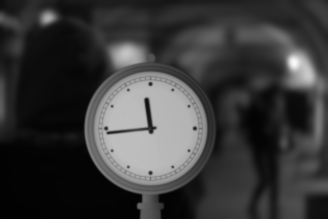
11:44
